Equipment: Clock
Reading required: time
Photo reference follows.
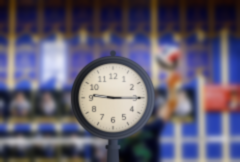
9:15
